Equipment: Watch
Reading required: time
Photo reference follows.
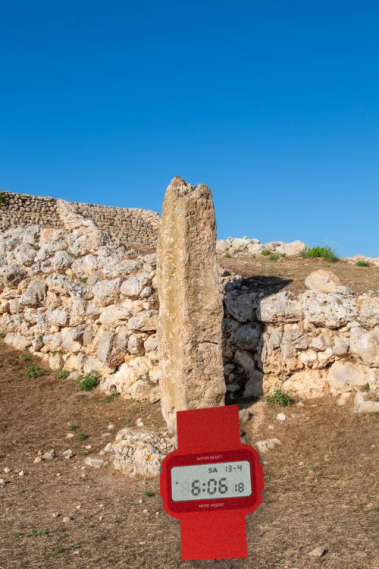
6:06:18
